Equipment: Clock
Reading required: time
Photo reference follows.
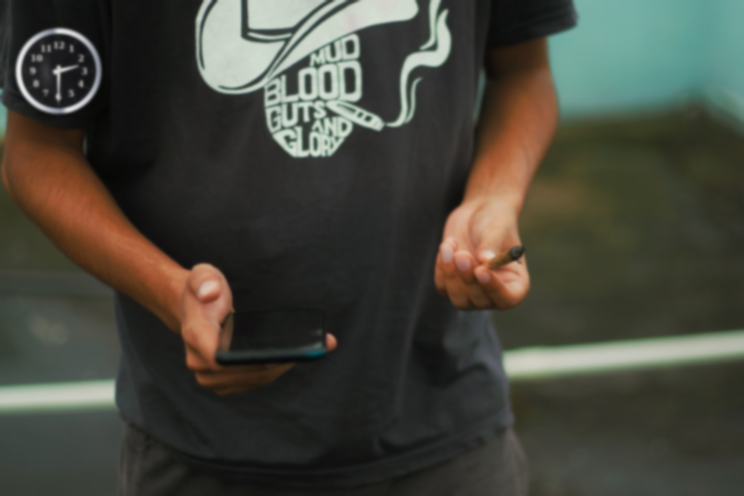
2:30
